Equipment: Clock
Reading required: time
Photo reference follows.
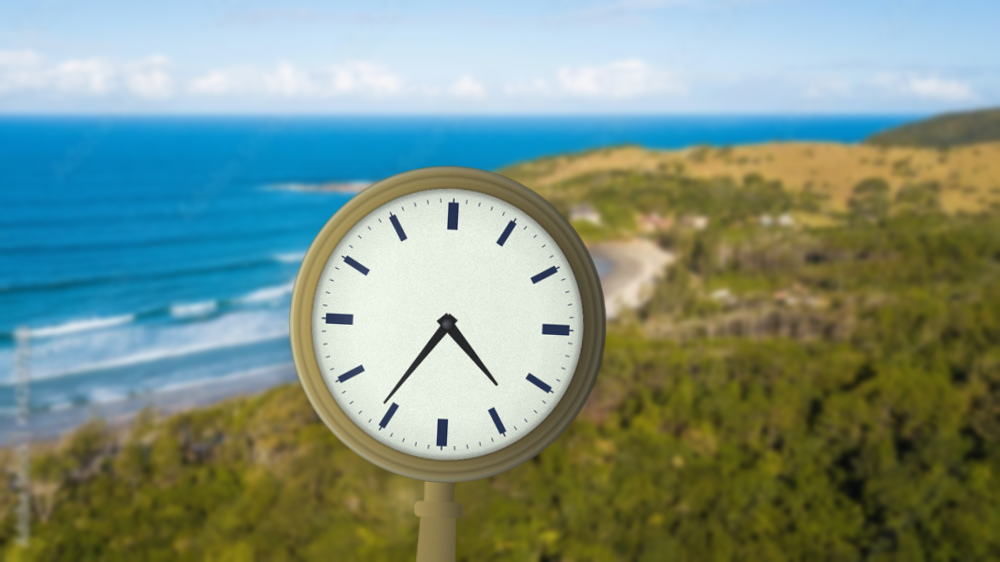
4:36
